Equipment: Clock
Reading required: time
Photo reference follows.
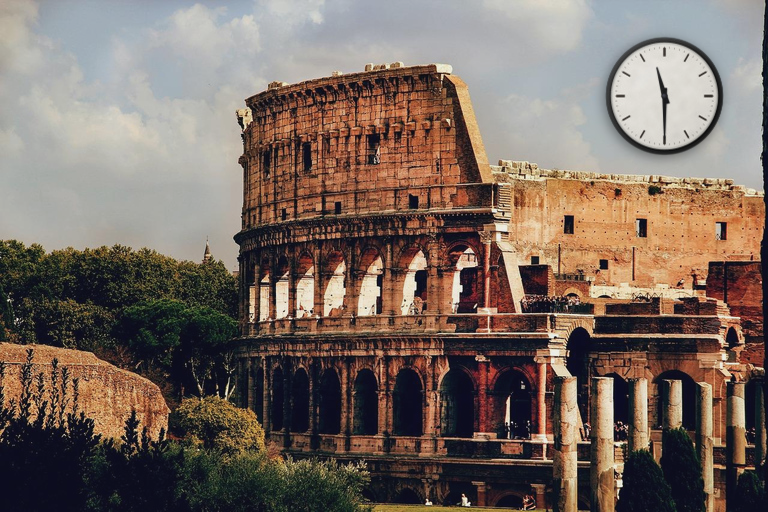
11:30
